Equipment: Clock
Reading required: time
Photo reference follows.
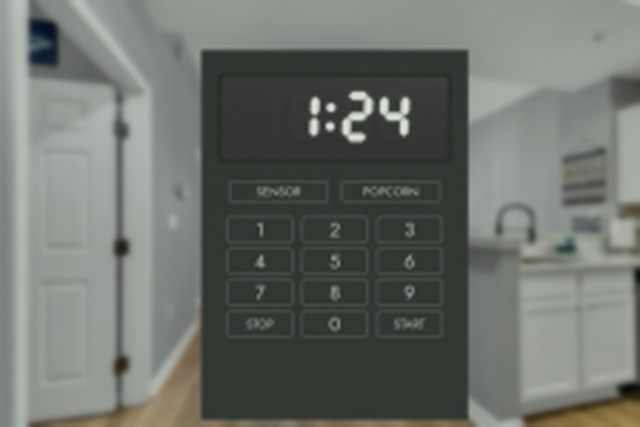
1:24
